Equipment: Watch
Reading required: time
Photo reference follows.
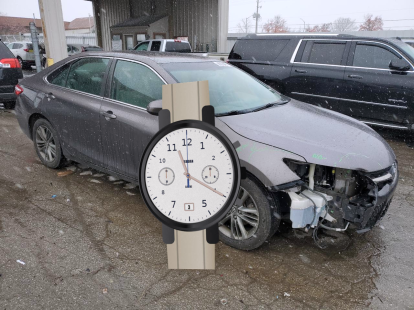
11:20
